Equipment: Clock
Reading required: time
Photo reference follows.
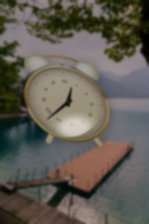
12:38
